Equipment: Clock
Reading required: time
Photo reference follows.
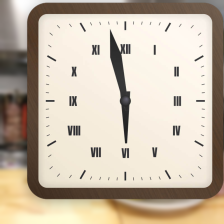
5:58
